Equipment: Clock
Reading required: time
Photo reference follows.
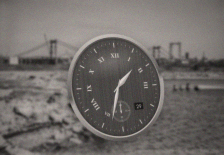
1:33
